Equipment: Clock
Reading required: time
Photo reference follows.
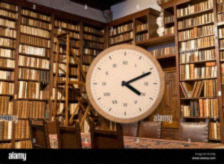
4:11
